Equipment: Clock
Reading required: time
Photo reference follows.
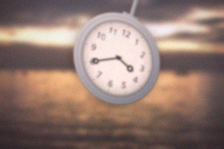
3:40
